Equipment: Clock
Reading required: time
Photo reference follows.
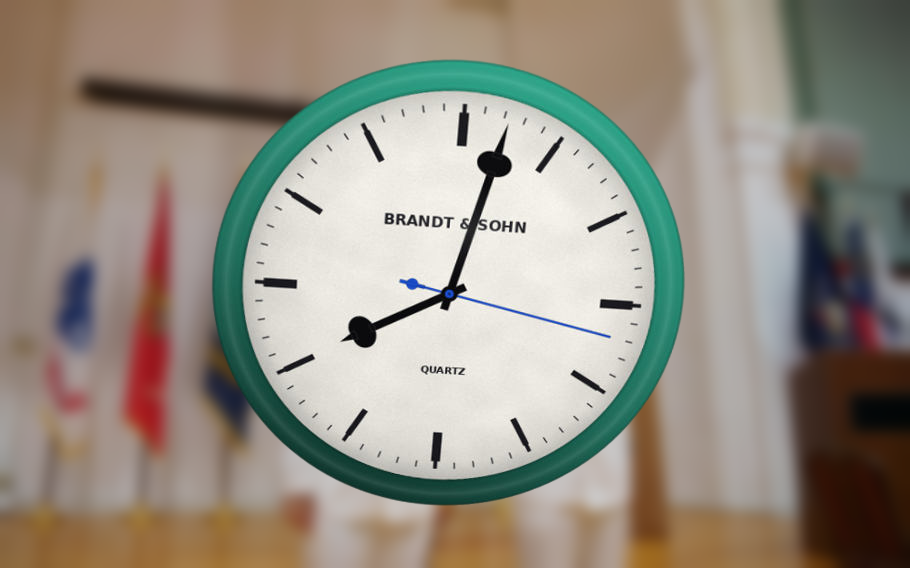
8:02:17
